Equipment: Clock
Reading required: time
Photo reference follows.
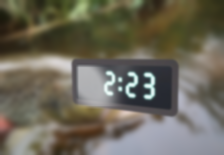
2:23
